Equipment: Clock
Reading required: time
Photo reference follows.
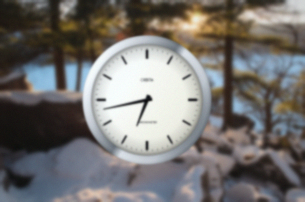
6:43
